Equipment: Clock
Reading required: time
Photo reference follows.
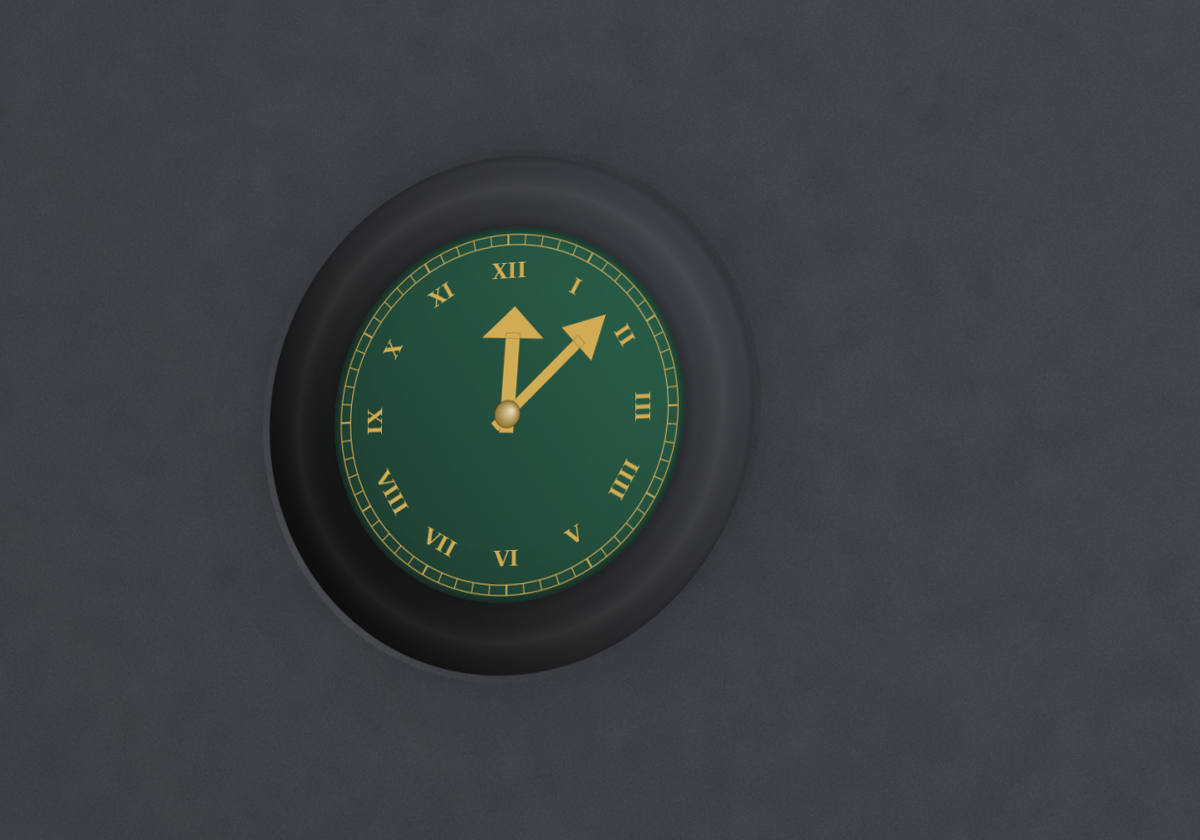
12:08
